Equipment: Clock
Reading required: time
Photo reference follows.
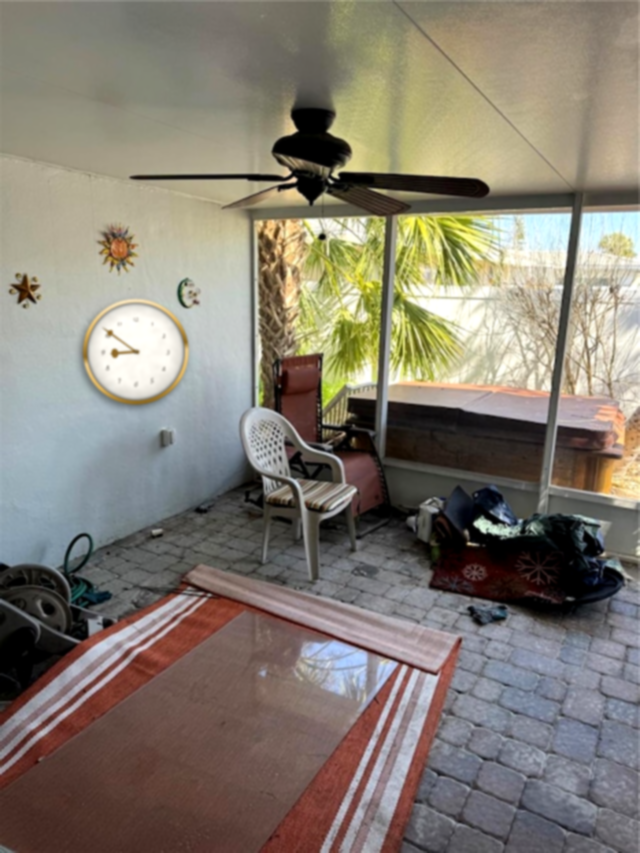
8:51
